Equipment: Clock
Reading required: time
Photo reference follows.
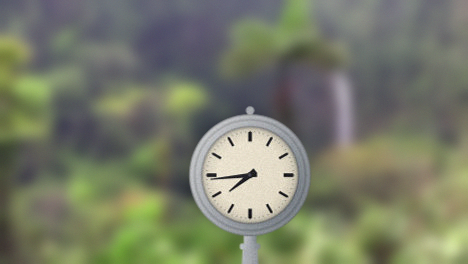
7:44
